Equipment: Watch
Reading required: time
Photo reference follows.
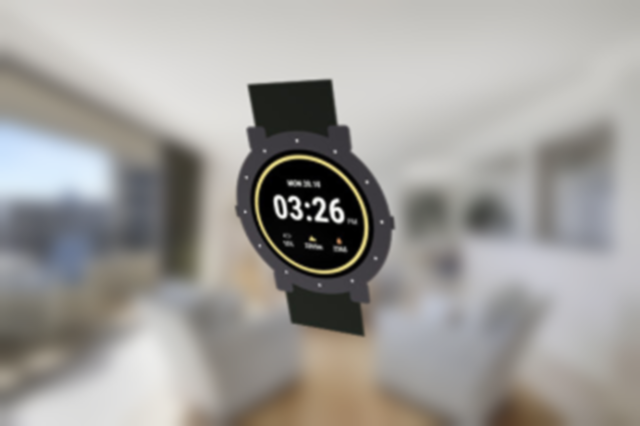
3:26
